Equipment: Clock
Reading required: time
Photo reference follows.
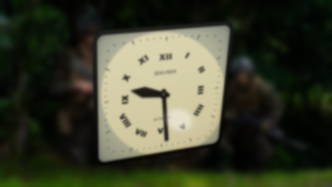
9:29
